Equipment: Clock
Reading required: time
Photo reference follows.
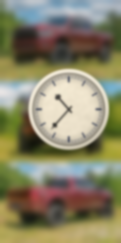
10:37
